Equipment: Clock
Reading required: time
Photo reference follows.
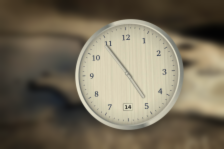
4:54
